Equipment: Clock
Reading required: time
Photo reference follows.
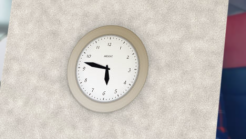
5:47
